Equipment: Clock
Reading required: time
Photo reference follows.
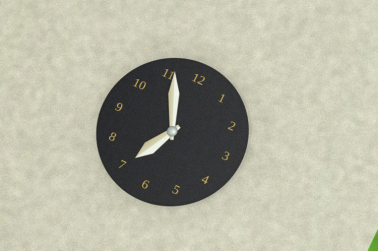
6:56
